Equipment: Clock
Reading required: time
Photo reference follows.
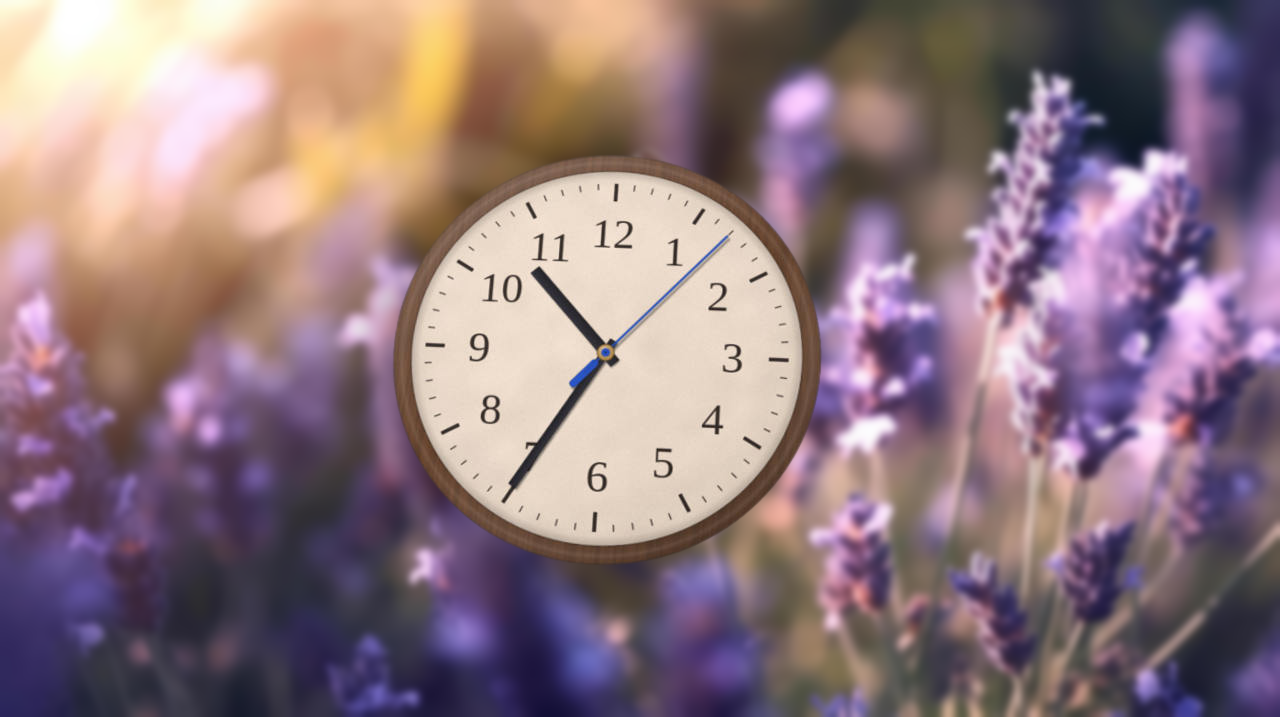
10:35:07
